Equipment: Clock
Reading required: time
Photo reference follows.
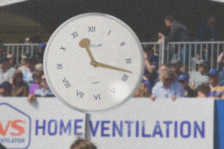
11:18
